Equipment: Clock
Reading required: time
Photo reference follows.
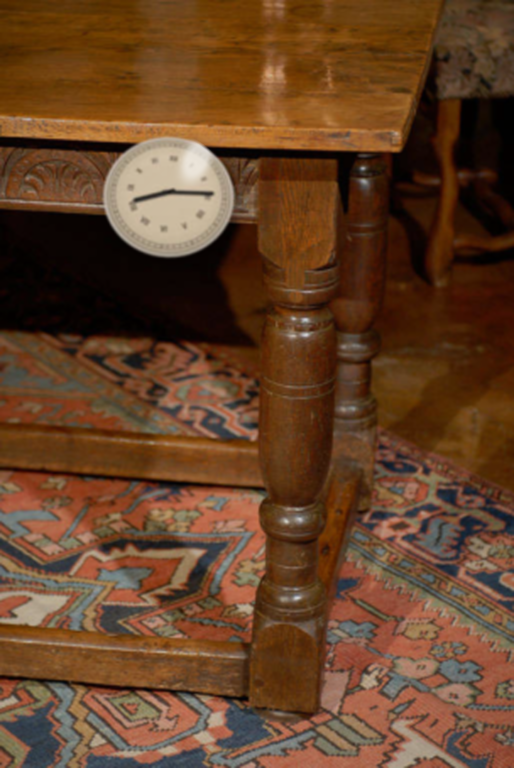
8:14
